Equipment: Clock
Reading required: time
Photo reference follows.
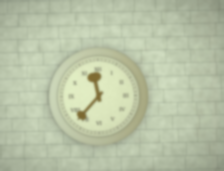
11:37
